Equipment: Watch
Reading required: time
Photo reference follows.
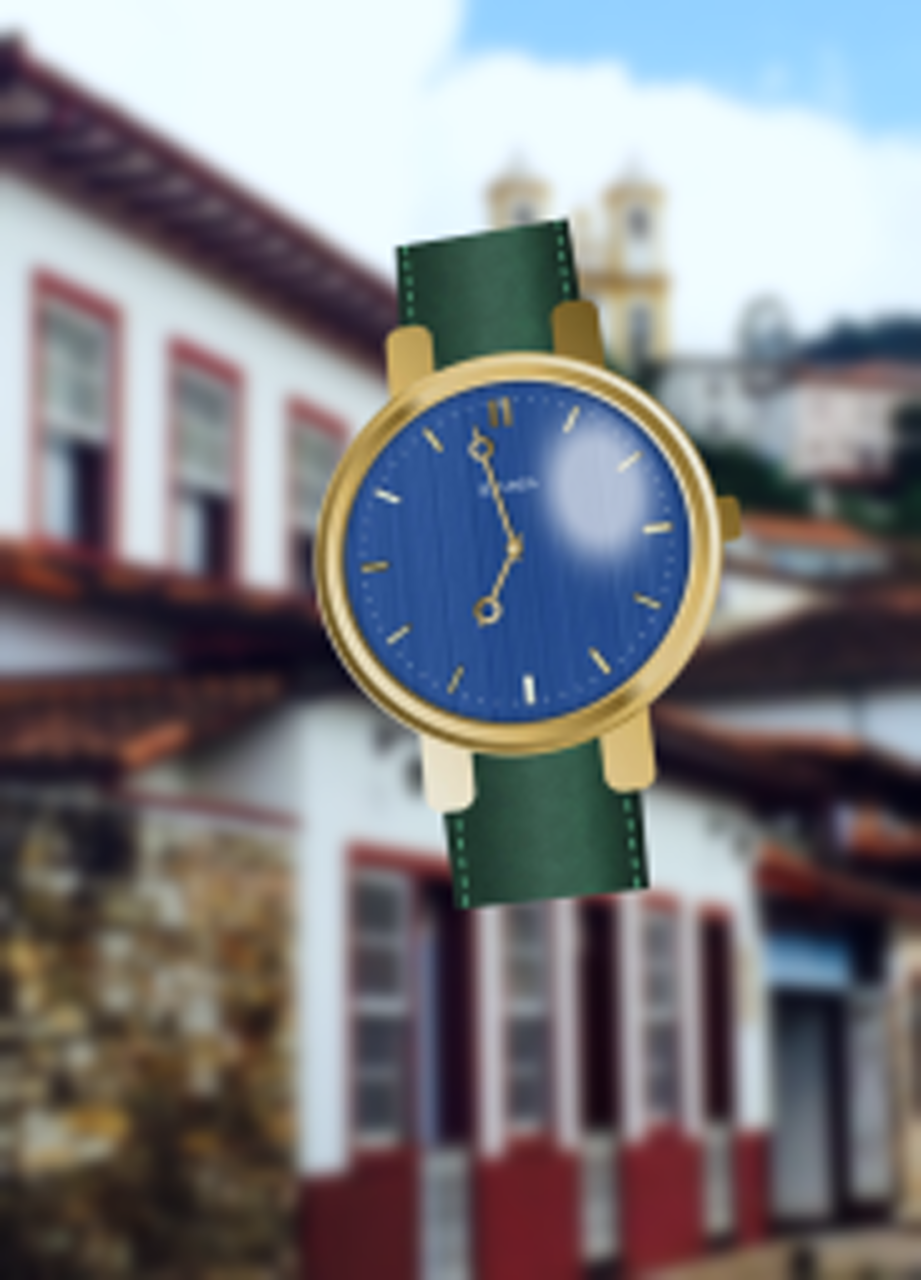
6:58
